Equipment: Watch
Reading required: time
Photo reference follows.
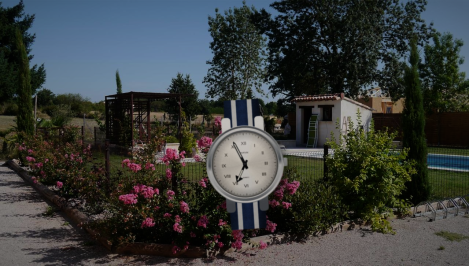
6:56
